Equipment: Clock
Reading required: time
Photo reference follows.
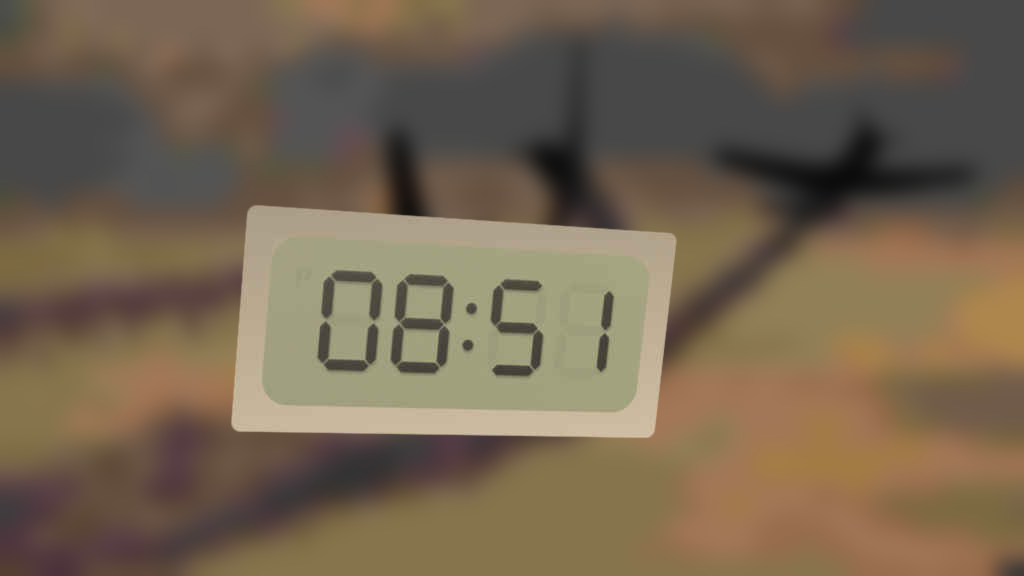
8:51
